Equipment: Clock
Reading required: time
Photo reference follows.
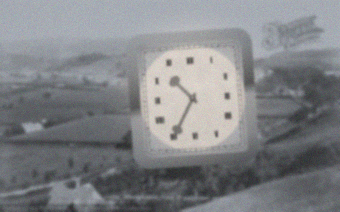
10:35
